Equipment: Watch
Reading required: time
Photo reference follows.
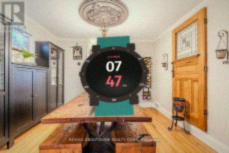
7:47
